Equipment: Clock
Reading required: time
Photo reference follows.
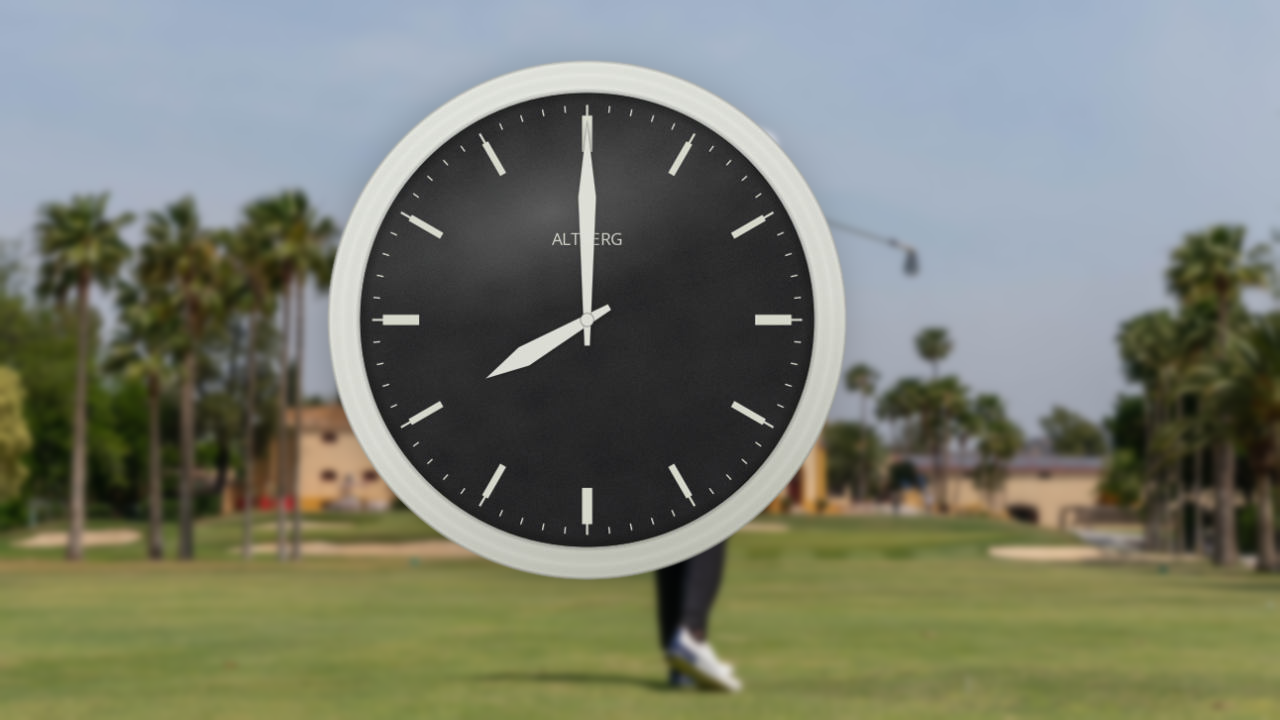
8:00
